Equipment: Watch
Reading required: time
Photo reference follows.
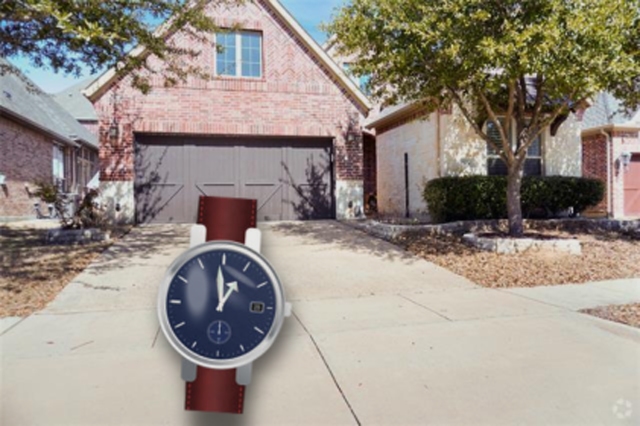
12:59
